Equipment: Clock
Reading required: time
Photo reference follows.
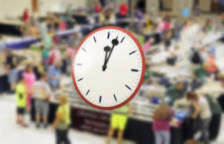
12:03
